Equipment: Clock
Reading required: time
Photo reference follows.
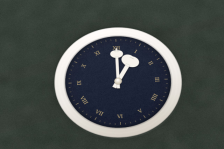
1:00
